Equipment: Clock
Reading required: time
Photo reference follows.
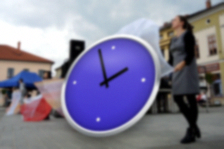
1:56
